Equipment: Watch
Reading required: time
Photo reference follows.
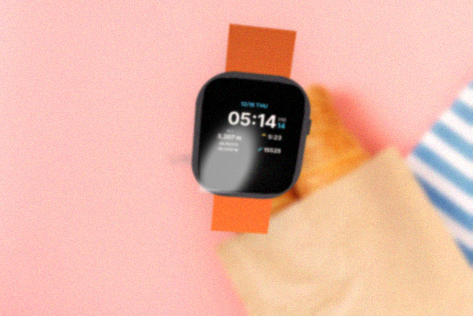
5:14
